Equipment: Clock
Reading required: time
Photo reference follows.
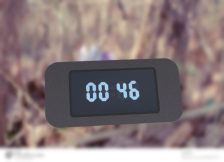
0:46
